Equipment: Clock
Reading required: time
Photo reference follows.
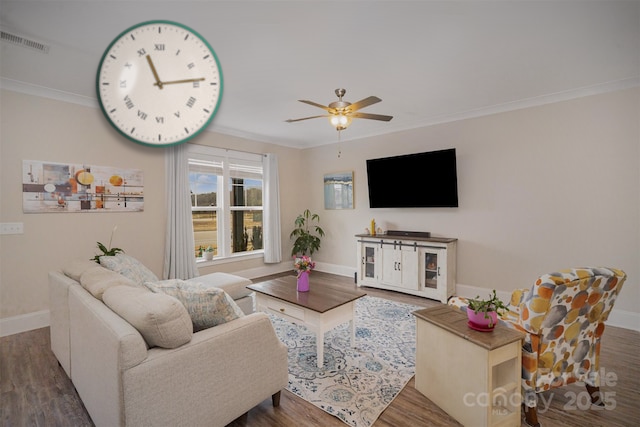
11:14
